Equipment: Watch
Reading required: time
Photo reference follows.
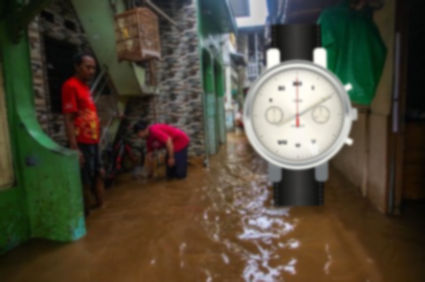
8:10
